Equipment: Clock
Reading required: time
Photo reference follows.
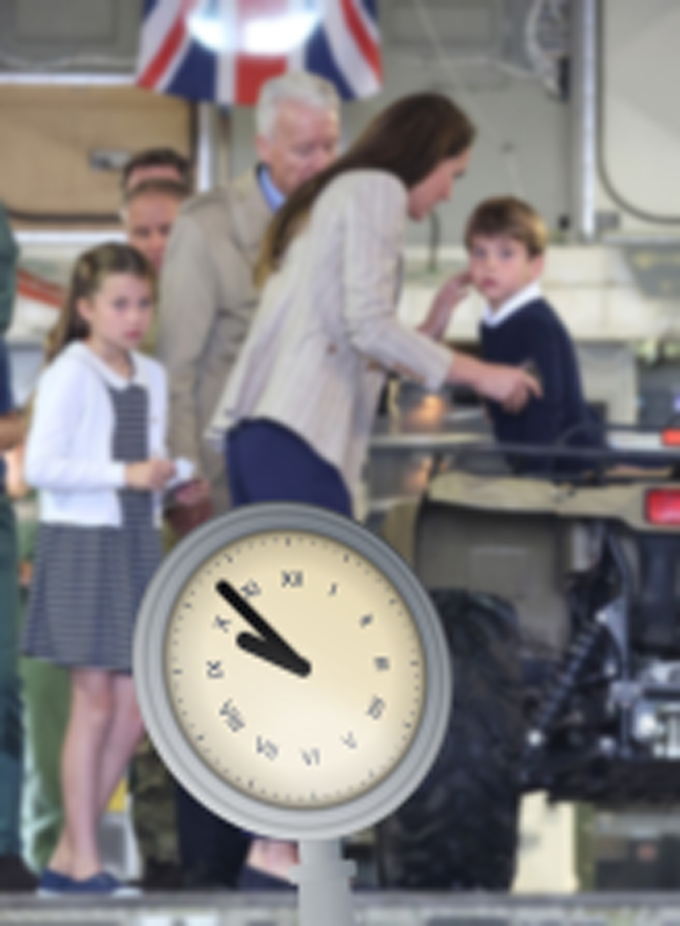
9:53
